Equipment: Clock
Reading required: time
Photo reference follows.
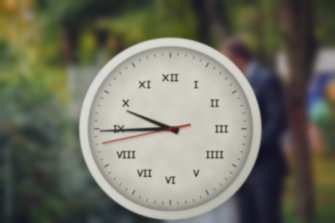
9:44:43
